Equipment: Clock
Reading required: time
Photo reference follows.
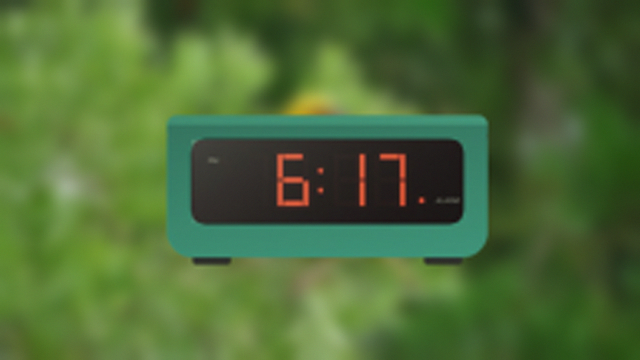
6:17
